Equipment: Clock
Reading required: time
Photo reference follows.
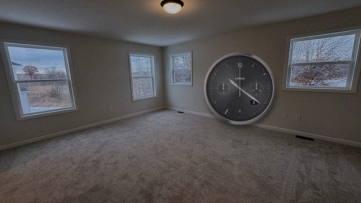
10:21
